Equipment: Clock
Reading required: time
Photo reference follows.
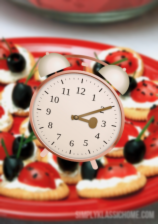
3:10
